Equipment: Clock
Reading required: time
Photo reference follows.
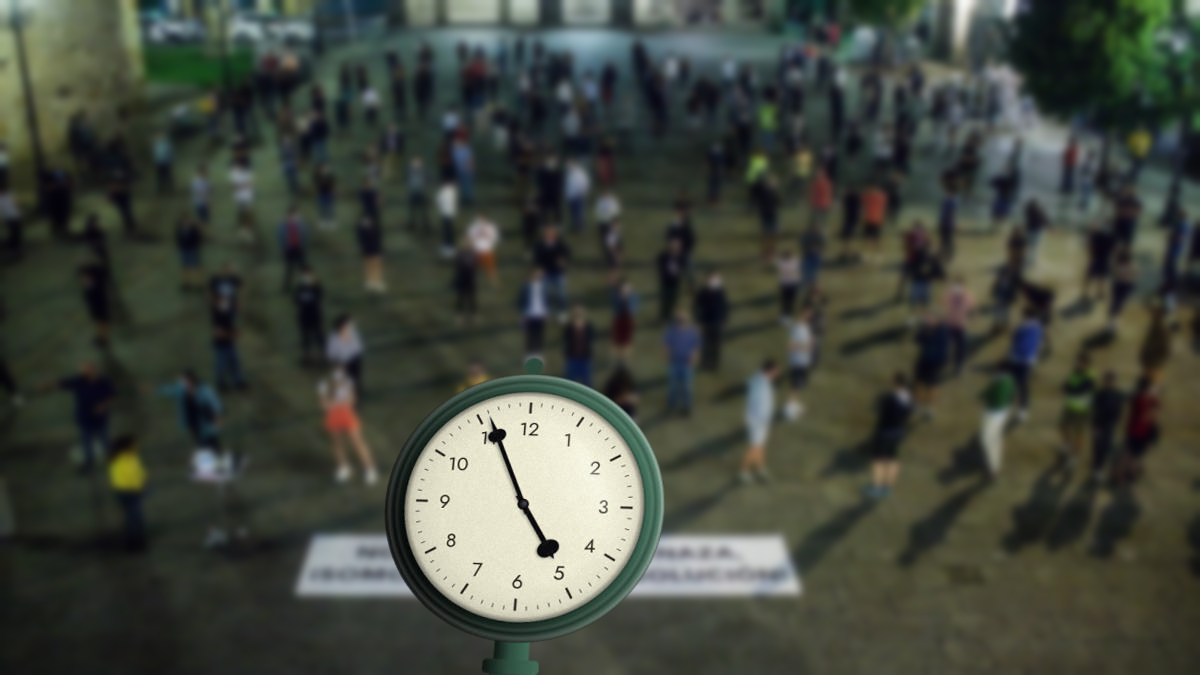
4:56
